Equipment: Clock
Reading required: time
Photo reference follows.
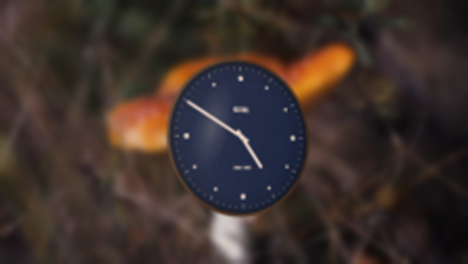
4:50
